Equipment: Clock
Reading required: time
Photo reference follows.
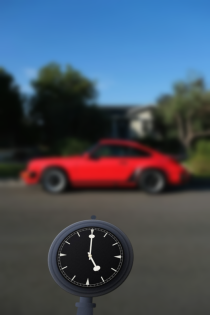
5:00
